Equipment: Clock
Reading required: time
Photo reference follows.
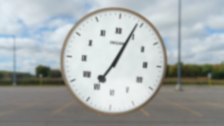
7:04
